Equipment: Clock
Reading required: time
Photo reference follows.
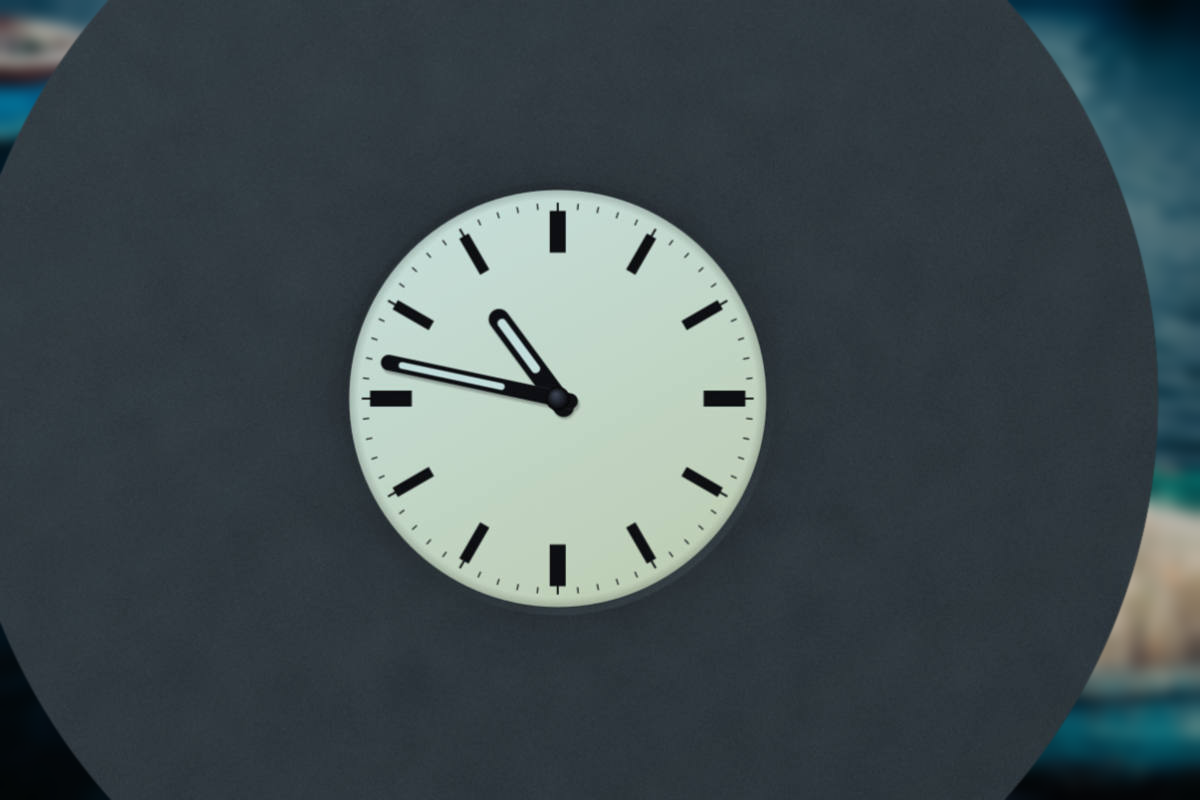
10:47
